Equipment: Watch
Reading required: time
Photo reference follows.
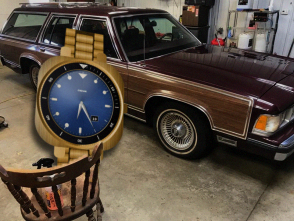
6:25
